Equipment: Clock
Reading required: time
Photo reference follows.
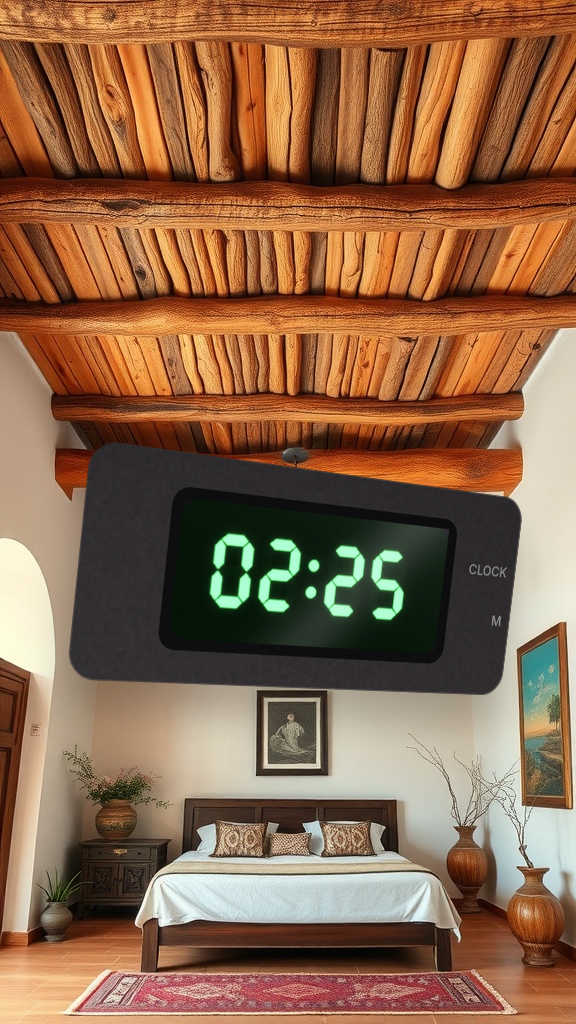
2:25
